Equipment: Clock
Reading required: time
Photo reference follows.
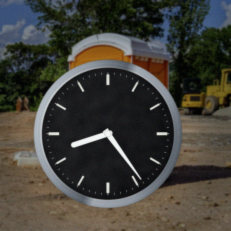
8:24
